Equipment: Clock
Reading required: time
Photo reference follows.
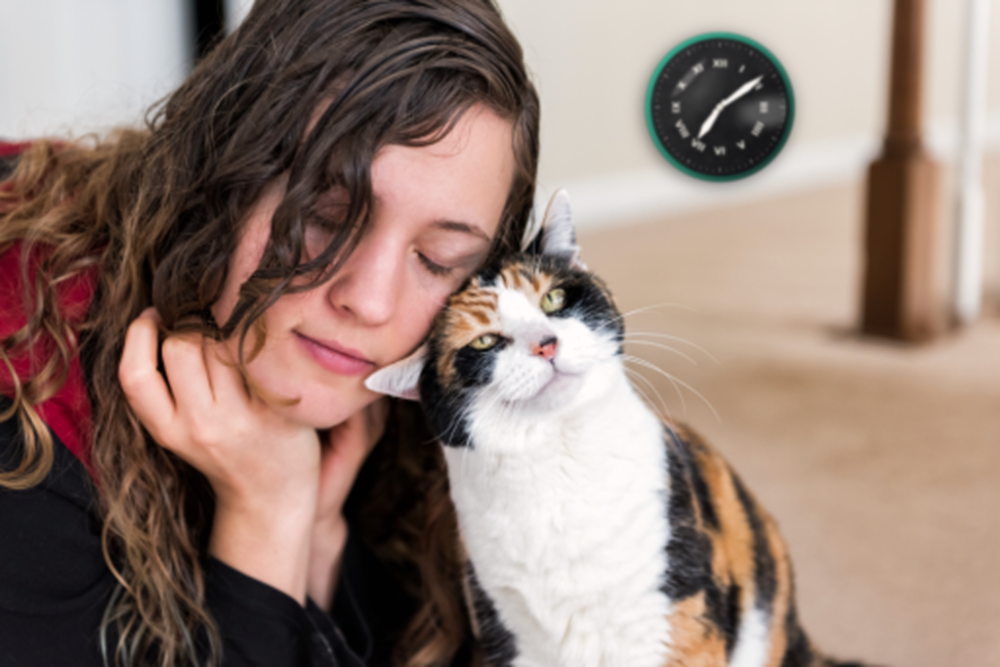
7:09
